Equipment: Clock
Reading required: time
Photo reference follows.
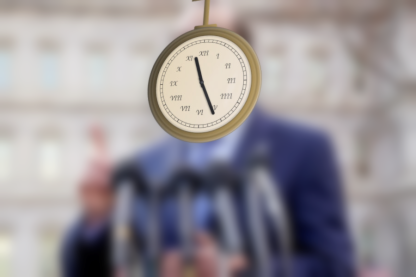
11:26
